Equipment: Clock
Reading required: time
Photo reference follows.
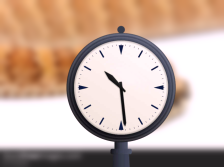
10:29
